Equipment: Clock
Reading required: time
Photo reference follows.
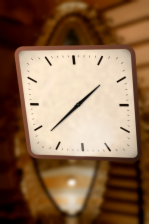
1:38
